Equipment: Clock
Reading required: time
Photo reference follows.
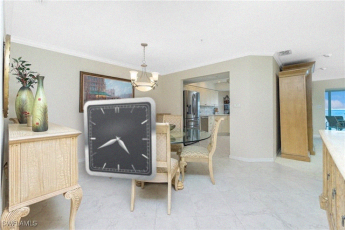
4:41
